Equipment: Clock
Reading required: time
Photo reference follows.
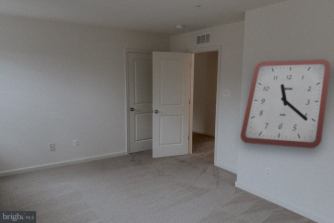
11:21
